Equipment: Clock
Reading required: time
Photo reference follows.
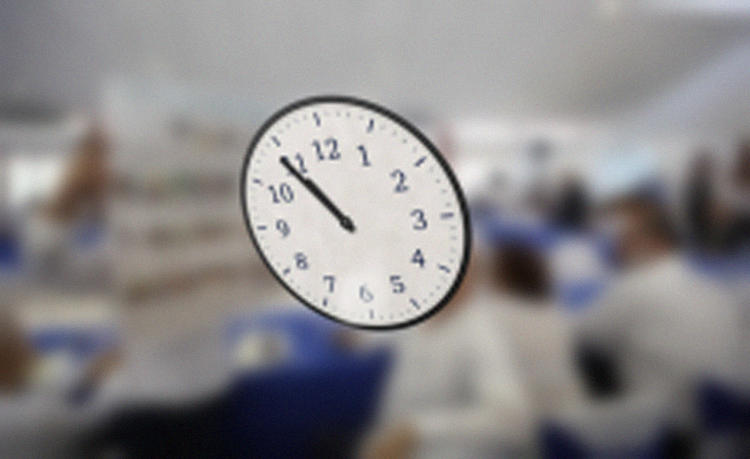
10:54
